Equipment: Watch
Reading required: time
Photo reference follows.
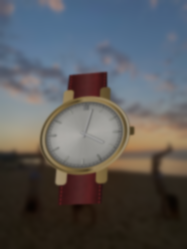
4:02
